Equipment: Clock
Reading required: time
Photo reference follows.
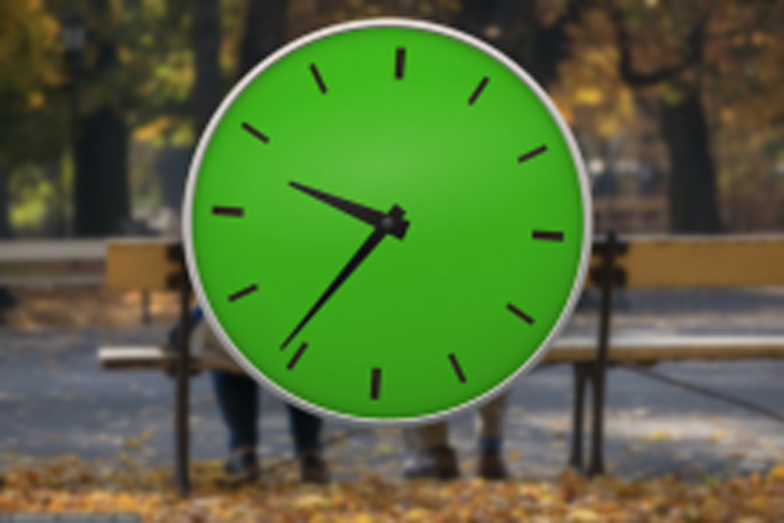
9:36
